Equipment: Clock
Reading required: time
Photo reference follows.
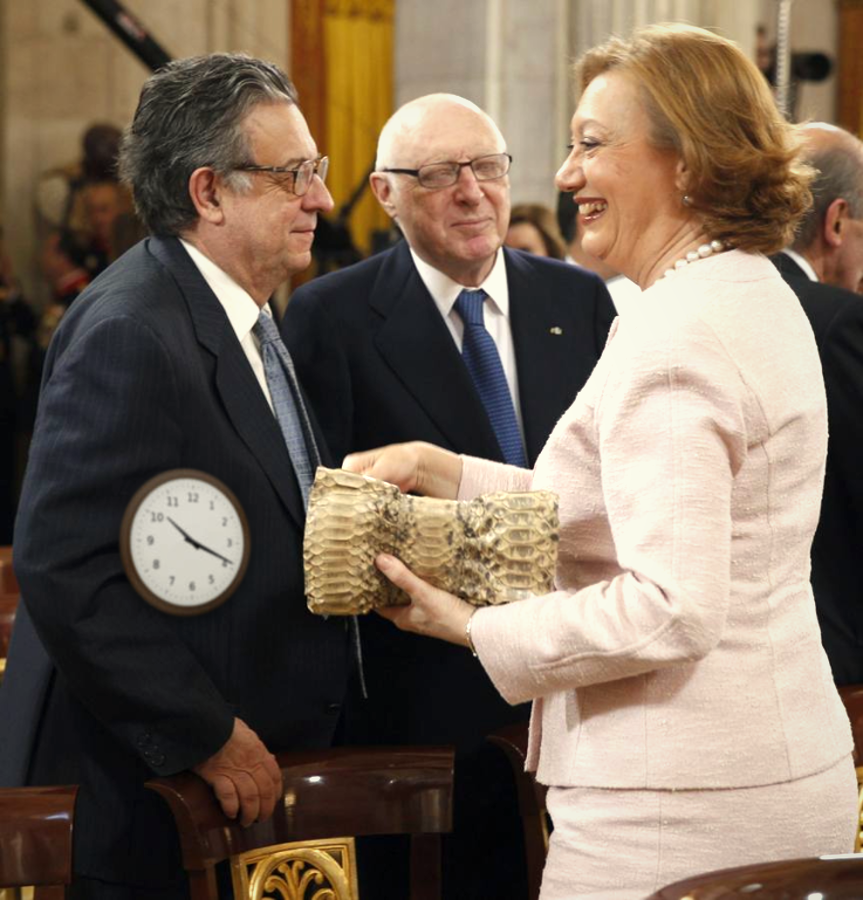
10:19
